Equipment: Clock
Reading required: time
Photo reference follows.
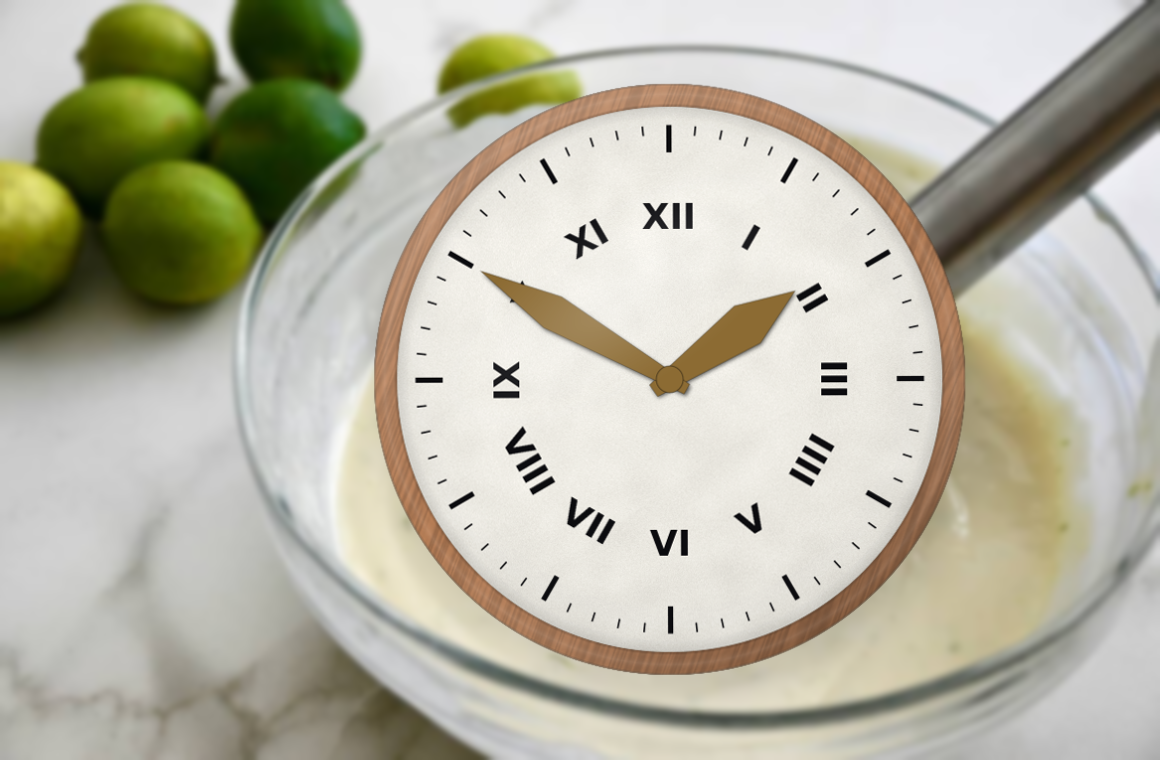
1:50
